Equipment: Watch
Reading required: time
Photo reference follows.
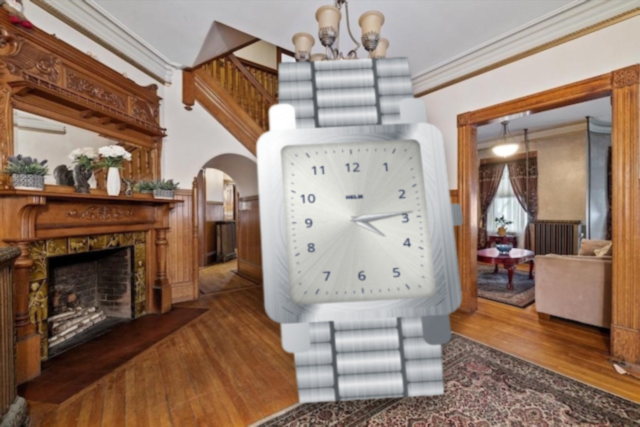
4:14
